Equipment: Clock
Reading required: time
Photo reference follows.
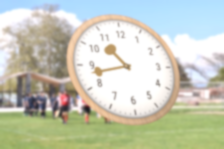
10:43
